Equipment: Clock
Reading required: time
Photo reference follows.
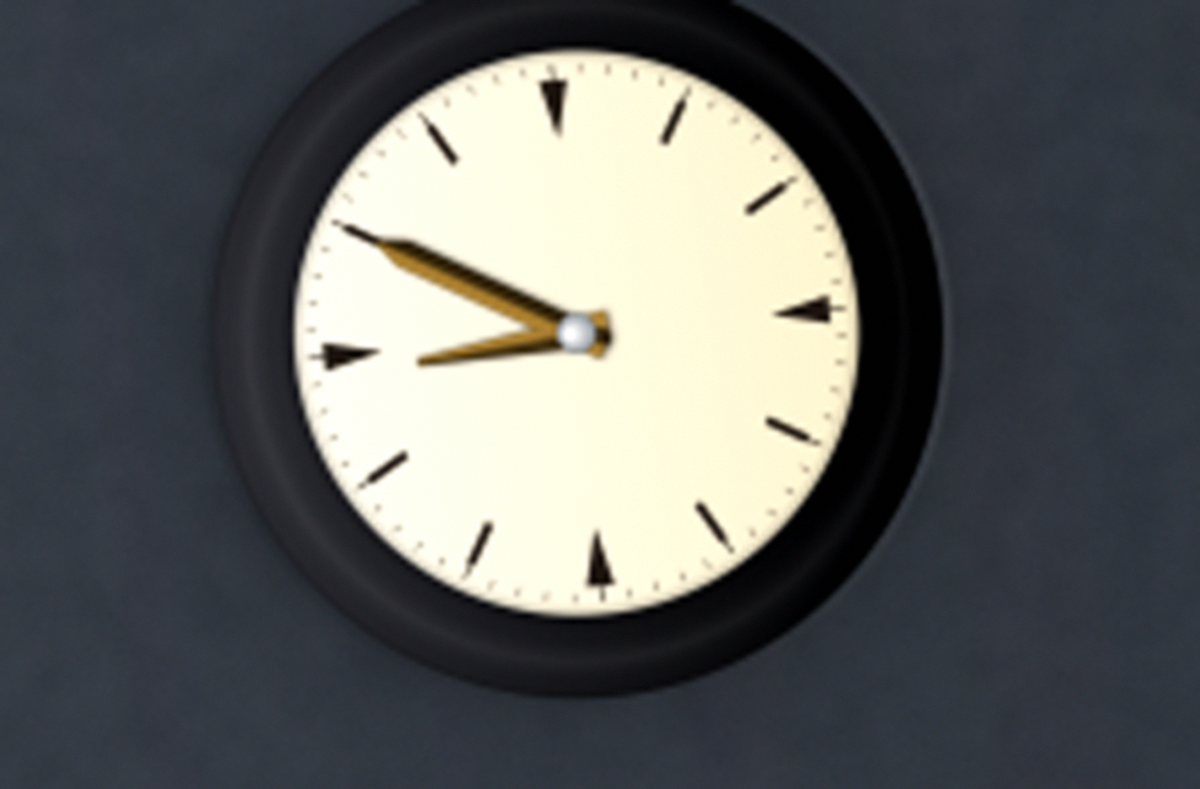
8:50
